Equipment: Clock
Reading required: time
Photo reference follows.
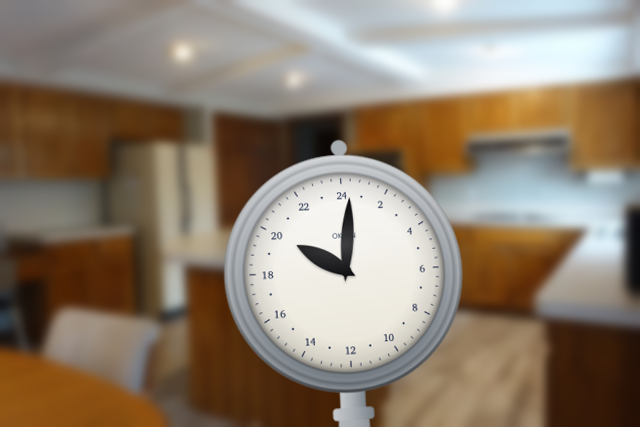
20:01
